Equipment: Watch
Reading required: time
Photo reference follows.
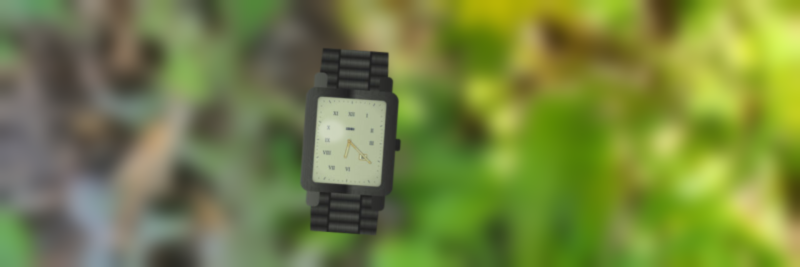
6:22
